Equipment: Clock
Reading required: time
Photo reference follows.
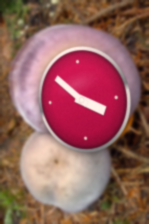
3:52
